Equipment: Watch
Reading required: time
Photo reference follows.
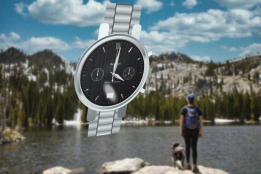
4:01
